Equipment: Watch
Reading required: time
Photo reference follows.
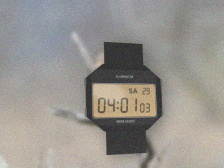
4:01:03
